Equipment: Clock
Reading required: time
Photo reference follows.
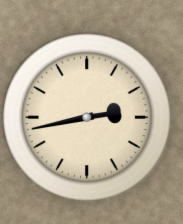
2:43
